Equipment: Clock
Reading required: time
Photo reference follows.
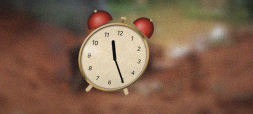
11:25
